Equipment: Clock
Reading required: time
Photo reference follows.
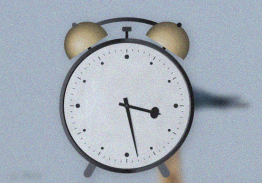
3:28
